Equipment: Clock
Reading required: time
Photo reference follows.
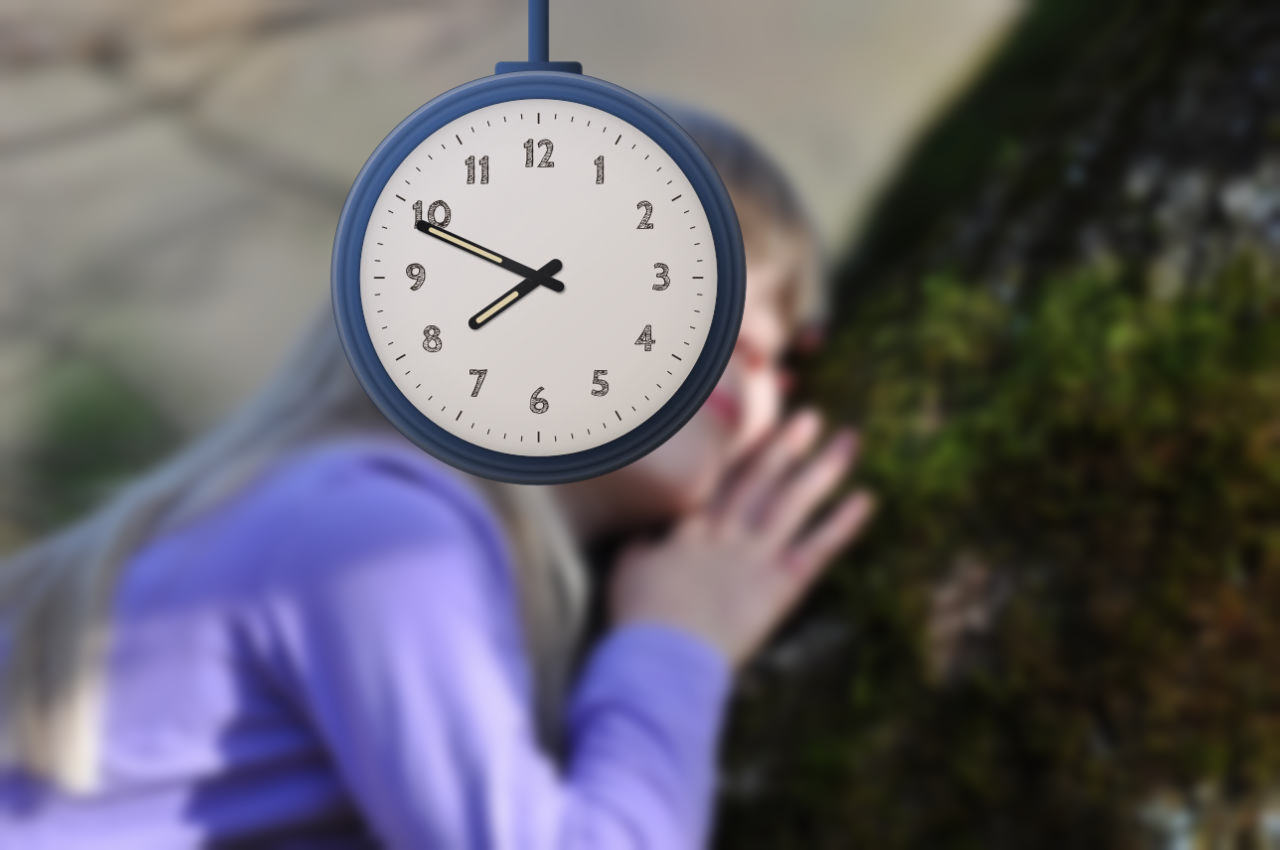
7:49
